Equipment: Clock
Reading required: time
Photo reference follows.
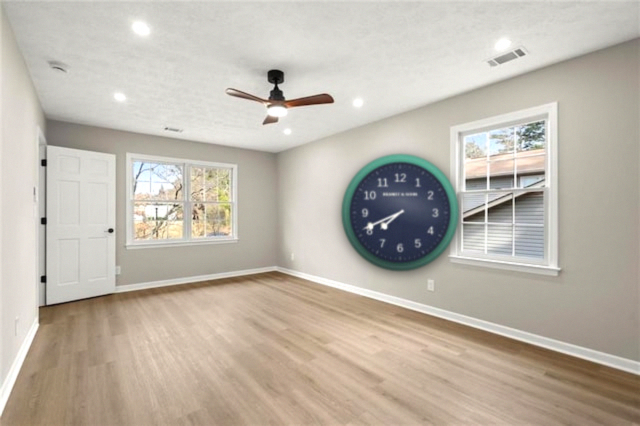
7:41
